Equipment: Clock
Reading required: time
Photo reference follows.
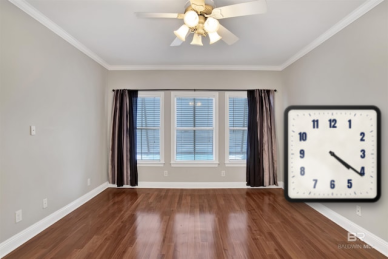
4:21
